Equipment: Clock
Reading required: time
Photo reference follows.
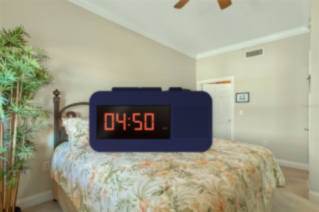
4:50
